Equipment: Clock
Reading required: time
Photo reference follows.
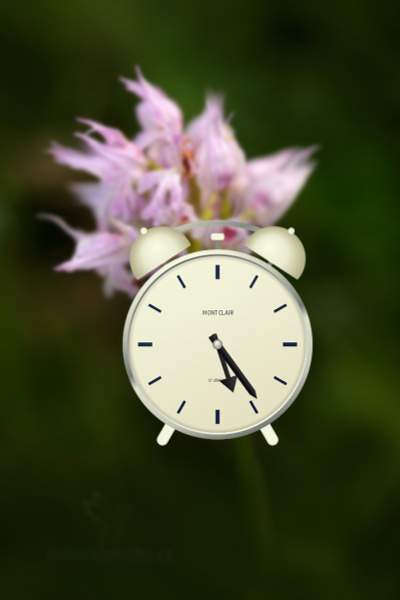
5:24
